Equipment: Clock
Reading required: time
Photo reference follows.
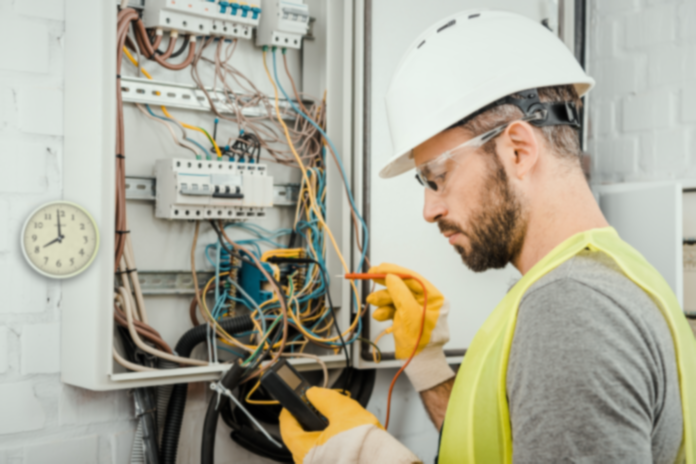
7:59
